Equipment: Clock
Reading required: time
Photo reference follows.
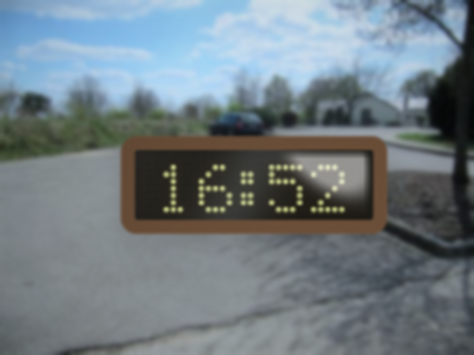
16:52
